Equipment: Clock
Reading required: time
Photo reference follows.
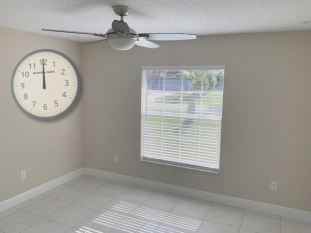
12:00
